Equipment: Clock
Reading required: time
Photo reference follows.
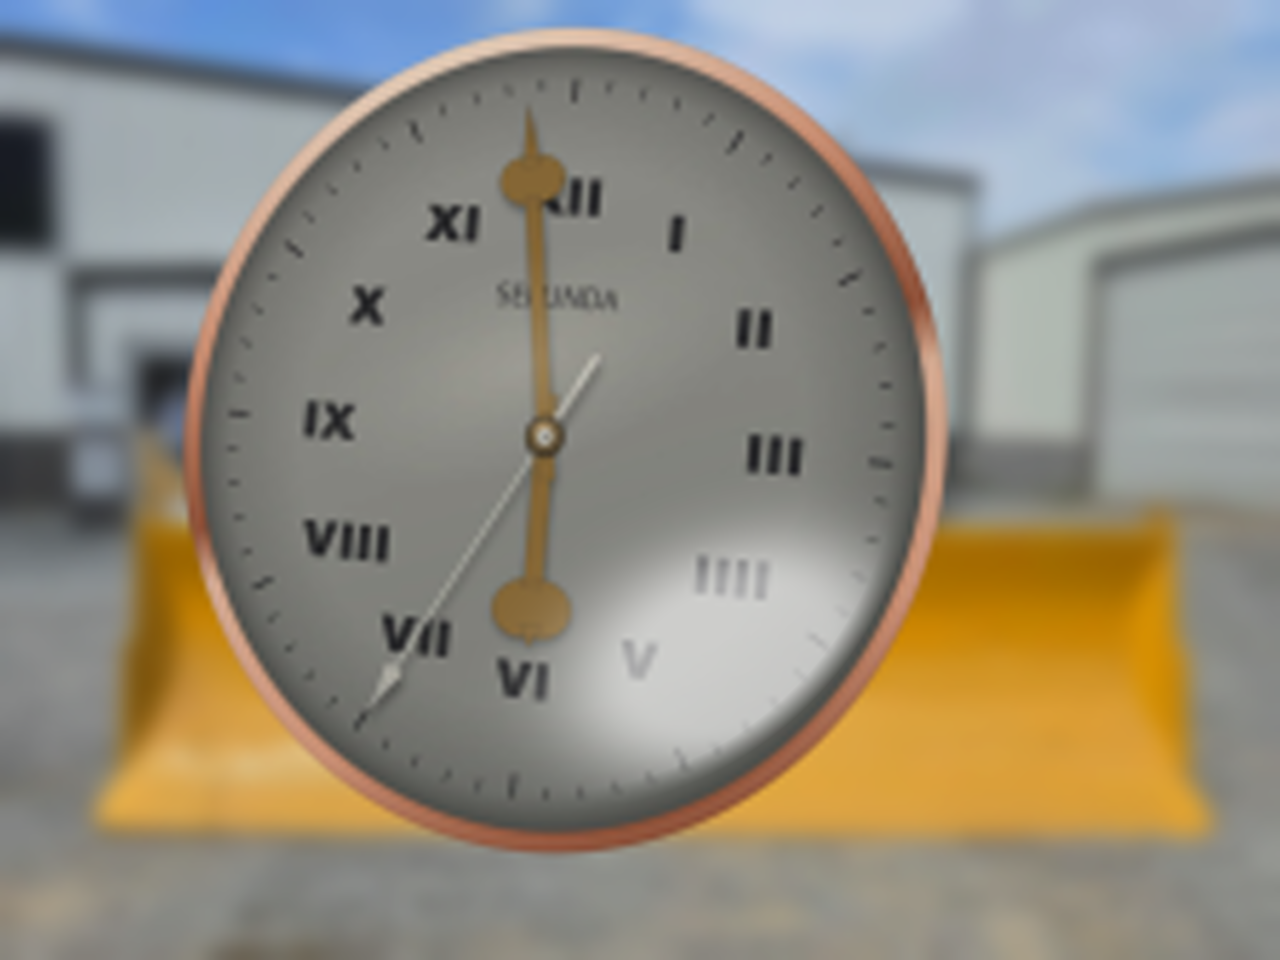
5:58:35
